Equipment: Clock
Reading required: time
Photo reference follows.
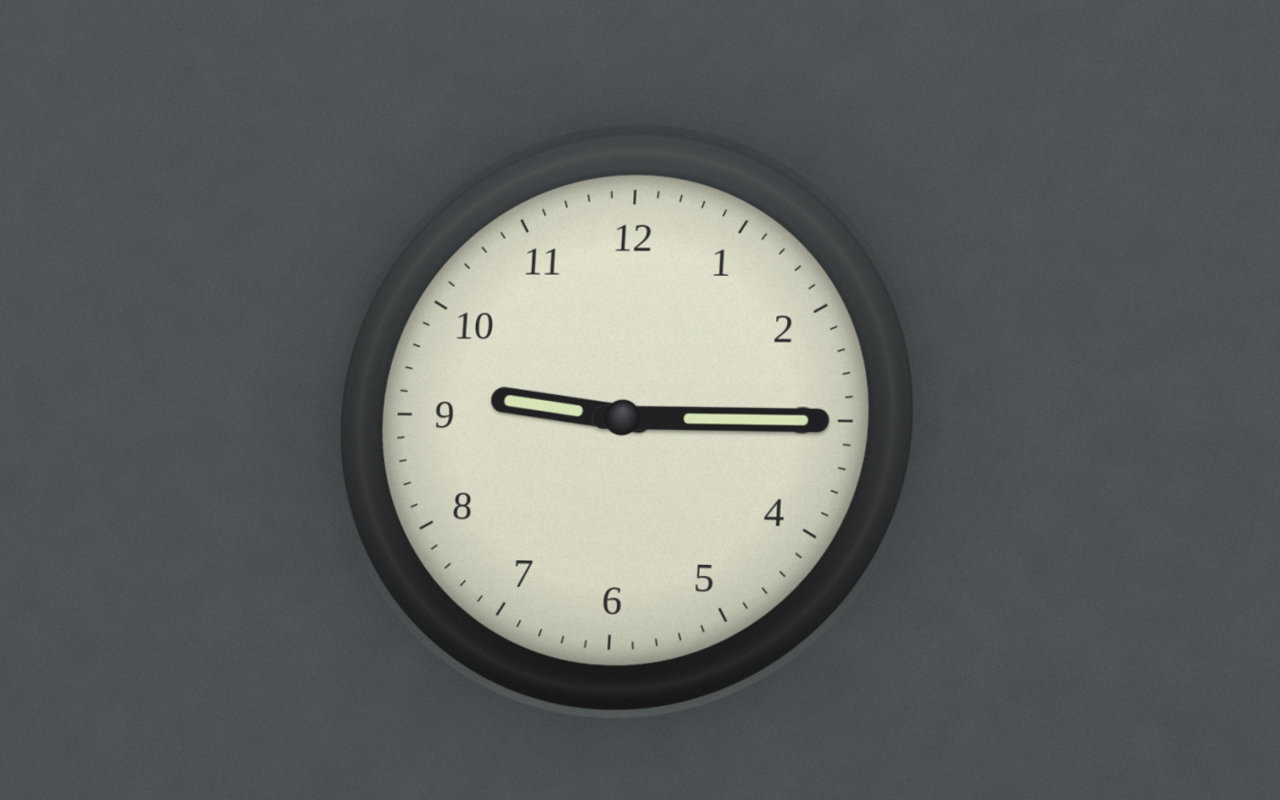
9:15
